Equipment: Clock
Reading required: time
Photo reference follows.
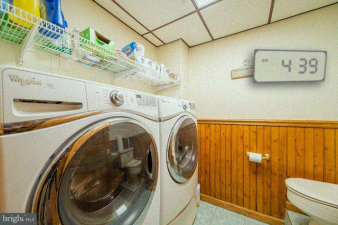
4:39
